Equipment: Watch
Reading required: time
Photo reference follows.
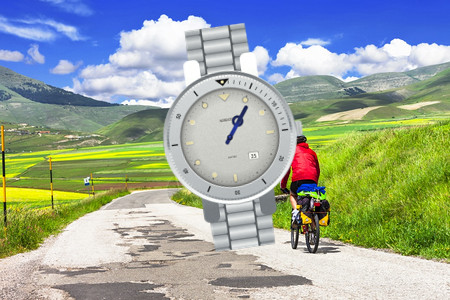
1:06
